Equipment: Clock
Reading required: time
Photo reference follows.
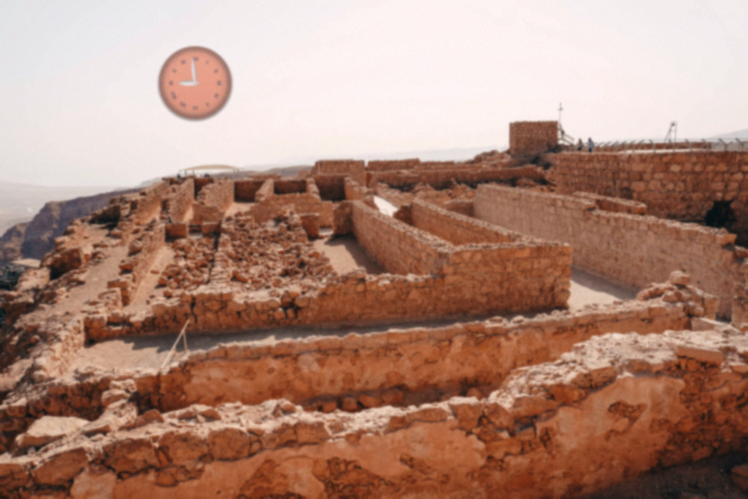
8:59
